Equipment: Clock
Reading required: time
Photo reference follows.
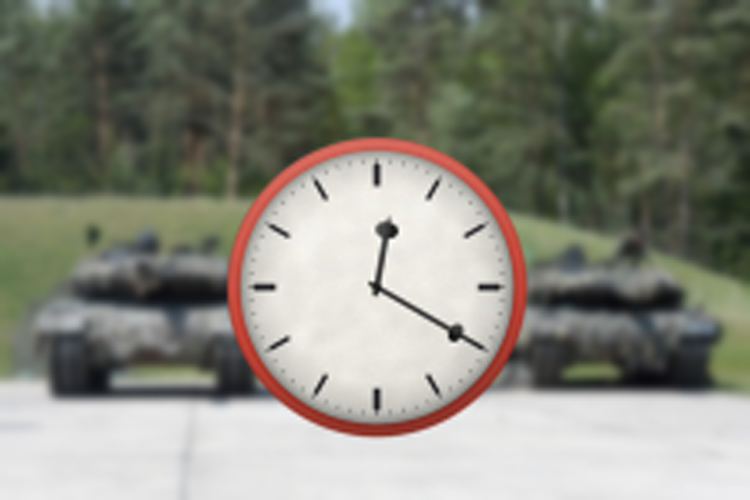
12:20
